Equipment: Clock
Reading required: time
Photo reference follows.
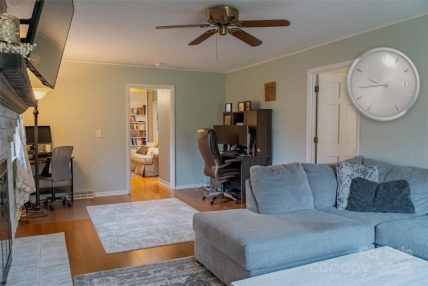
9:44
